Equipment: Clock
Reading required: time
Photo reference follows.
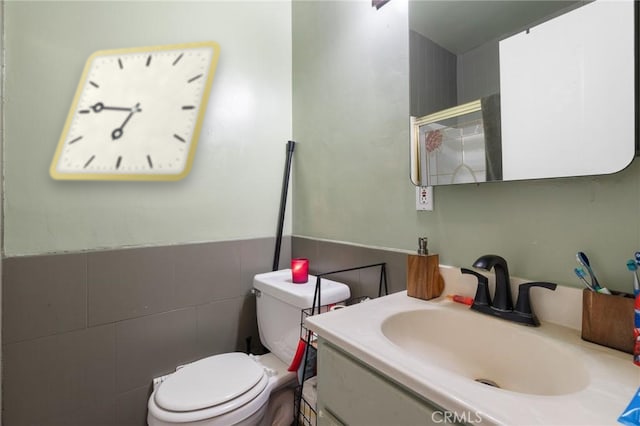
6:46
